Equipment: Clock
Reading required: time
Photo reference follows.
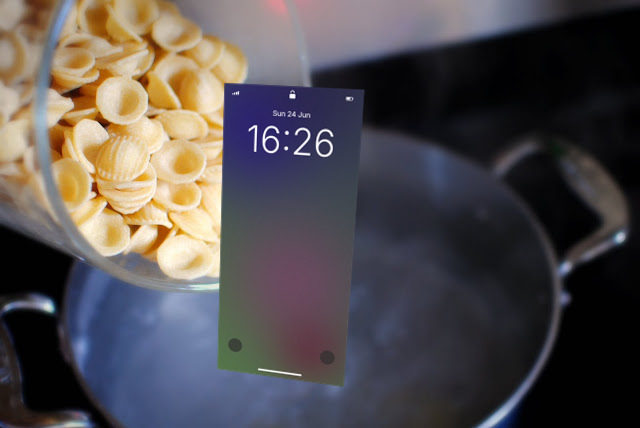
16:26
